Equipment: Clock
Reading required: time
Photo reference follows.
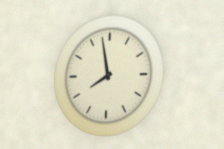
7:58
